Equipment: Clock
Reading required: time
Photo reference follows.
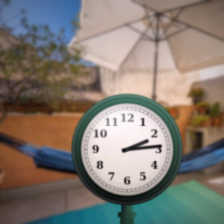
2:14
